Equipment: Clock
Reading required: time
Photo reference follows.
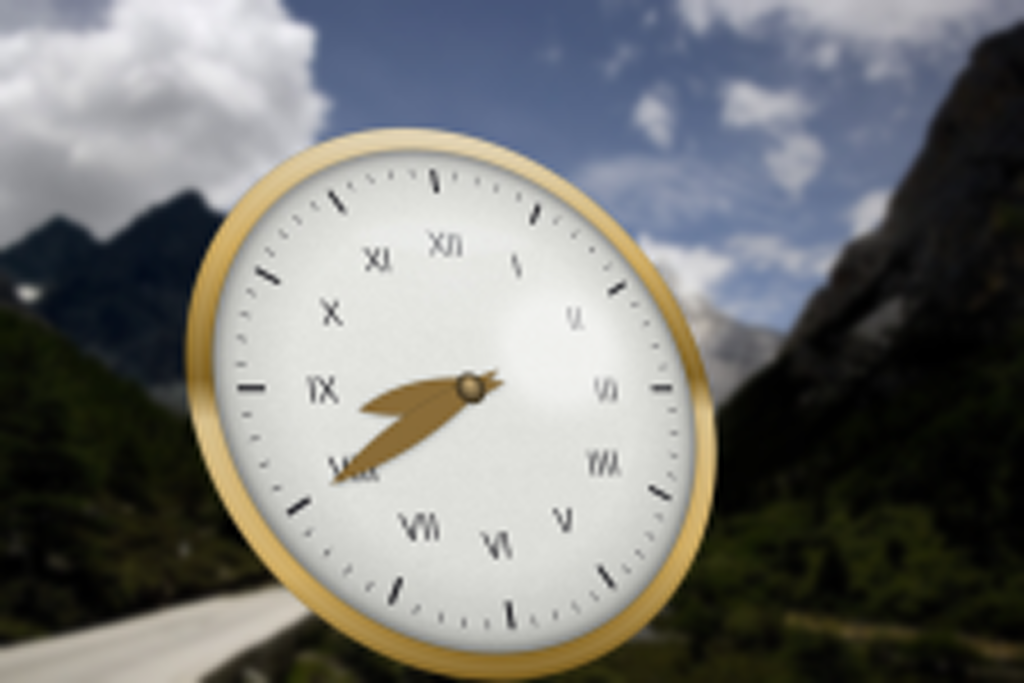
8:40
